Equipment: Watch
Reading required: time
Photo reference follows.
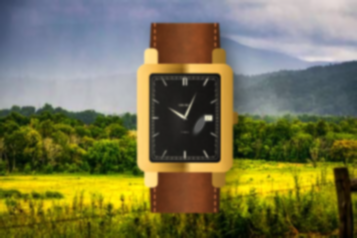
10:04
